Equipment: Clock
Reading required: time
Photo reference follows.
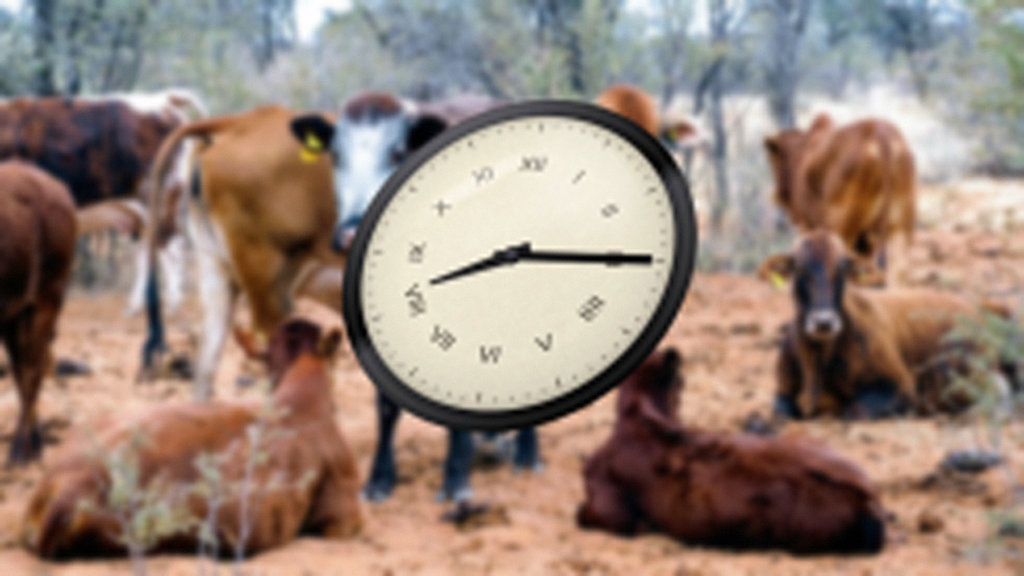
8:15
